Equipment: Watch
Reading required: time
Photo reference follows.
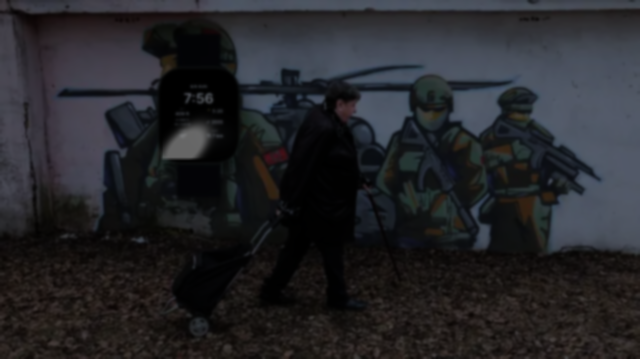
7:56
